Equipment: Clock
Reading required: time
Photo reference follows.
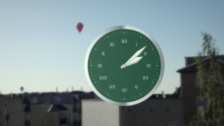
2:08
